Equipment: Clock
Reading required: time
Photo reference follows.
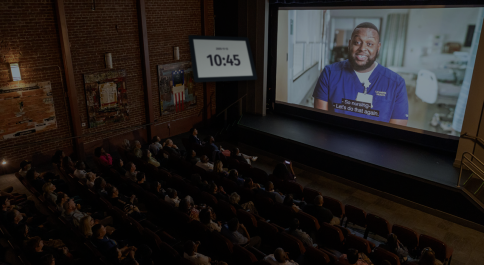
10:45
